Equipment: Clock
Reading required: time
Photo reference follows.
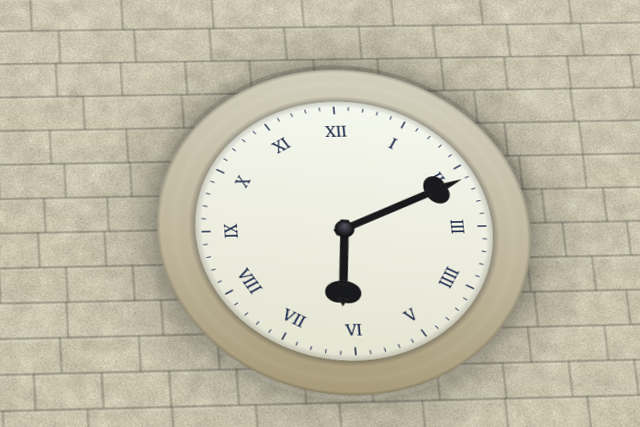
6:11
